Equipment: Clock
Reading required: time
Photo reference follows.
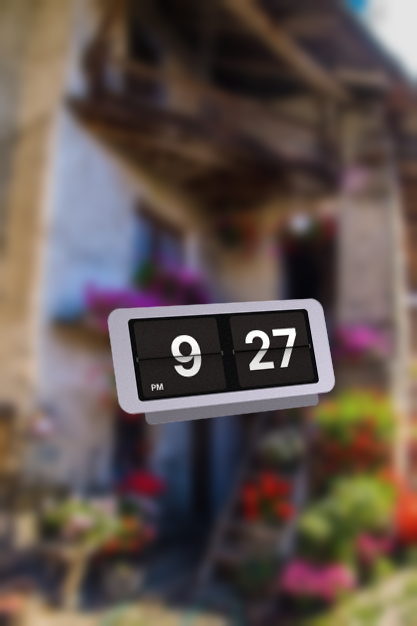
9:27
